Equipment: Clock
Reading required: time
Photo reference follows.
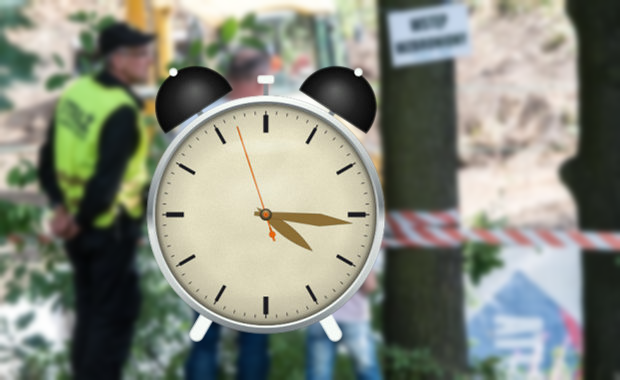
4:15:57
